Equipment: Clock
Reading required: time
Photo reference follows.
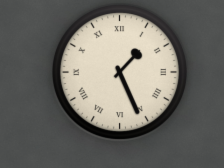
1:26
